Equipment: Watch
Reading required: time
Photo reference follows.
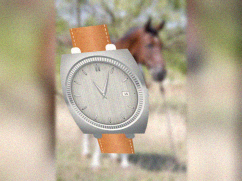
11:04
